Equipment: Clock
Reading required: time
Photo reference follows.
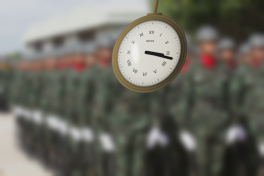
3:17
